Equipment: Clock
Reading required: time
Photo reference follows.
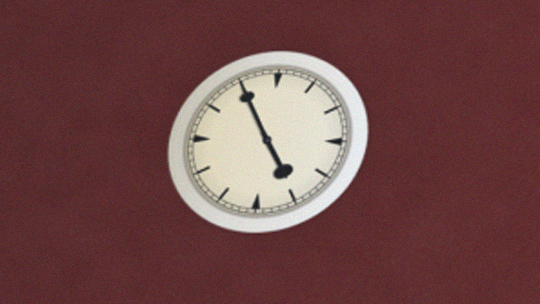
4:55
